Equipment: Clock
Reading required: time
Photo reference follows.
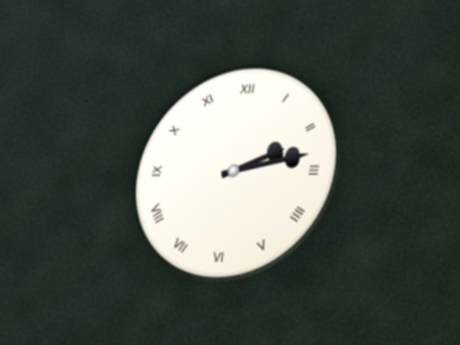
2:13
